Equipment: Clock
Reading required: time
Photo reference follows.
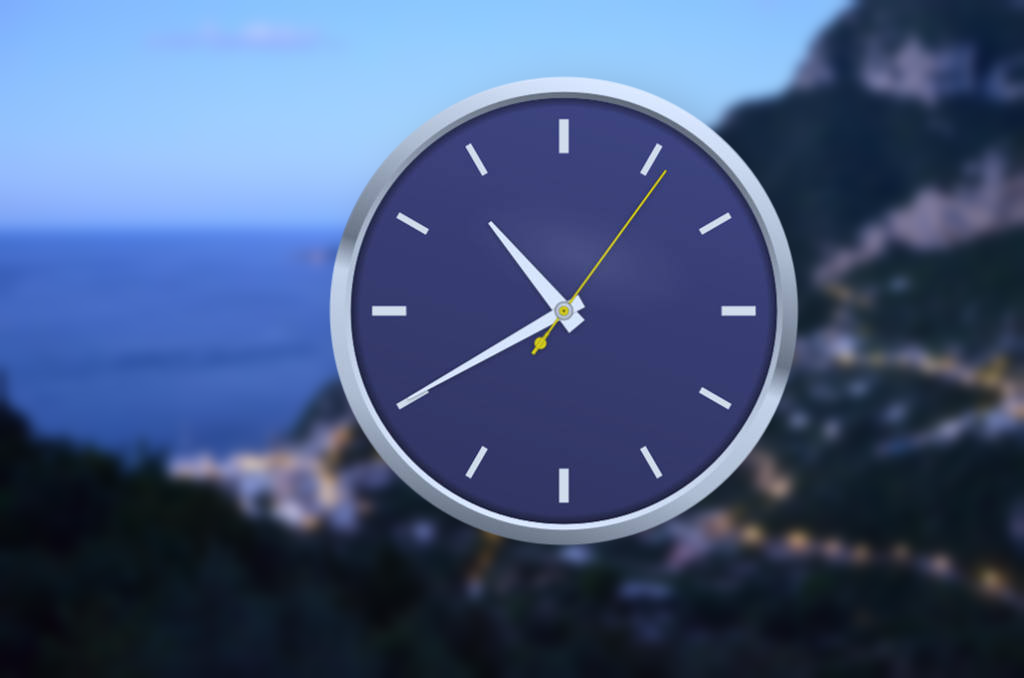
10:40:06
